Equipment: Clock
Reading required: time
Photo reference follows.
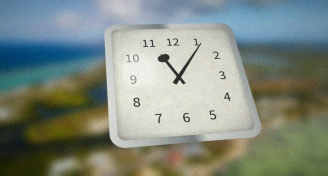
11:06
